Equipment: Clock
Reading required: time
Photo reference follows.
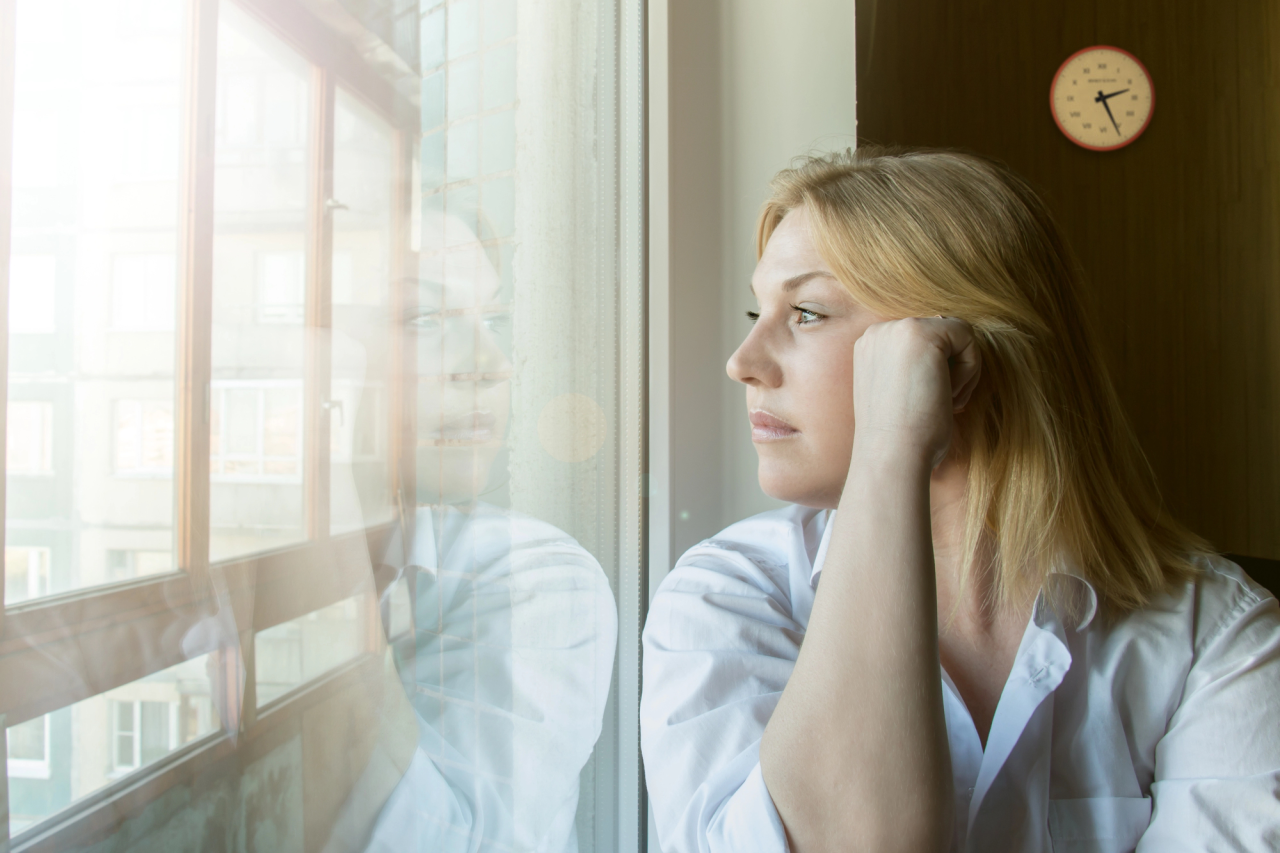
2:26
